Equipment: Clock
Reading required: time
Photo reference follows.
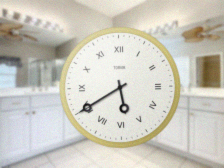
5:40
